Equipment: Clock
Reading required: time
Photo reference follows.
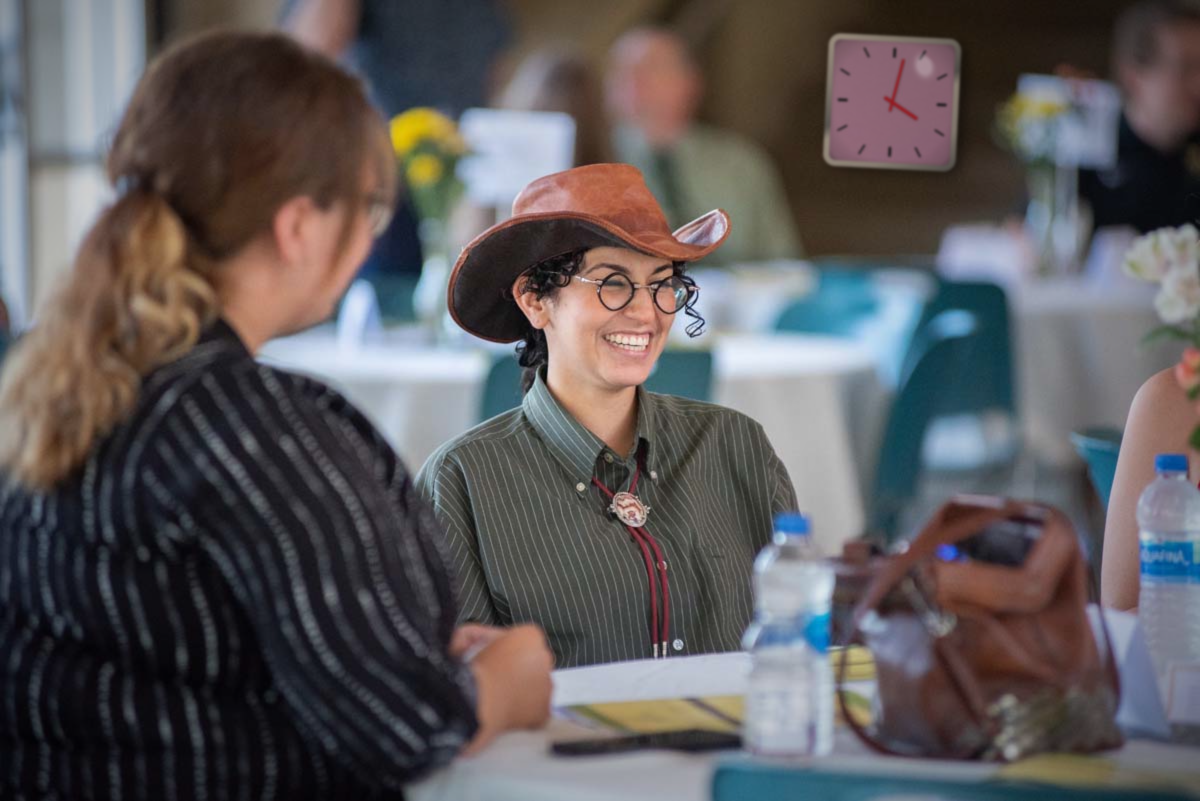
4:02
